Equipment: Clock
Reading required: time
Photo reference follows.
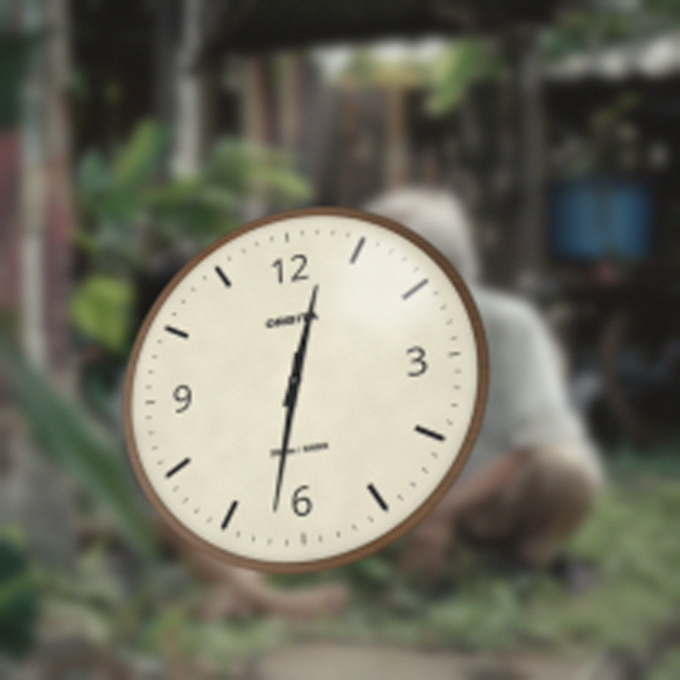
12:32
